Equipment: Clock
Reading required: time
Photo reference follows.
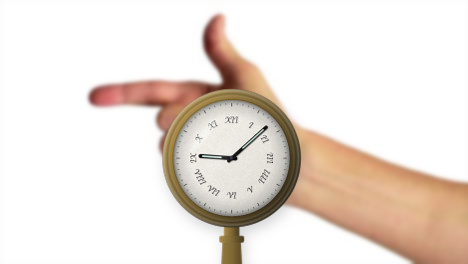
9:08
